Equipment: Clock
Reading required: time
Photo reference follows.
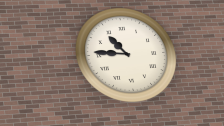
10:46
